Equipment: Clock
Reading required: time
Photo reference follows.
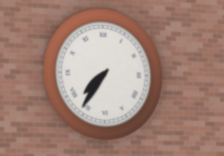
7:36
